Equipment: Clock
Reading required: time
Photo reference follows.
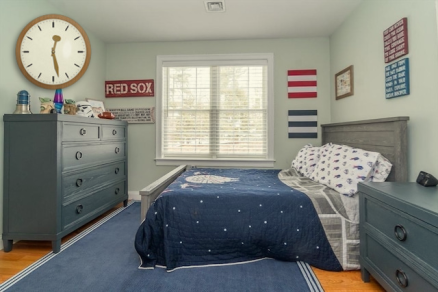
12:28
